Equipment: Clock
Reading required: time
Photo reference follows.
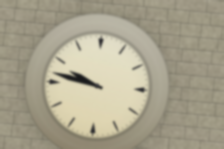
9:47
